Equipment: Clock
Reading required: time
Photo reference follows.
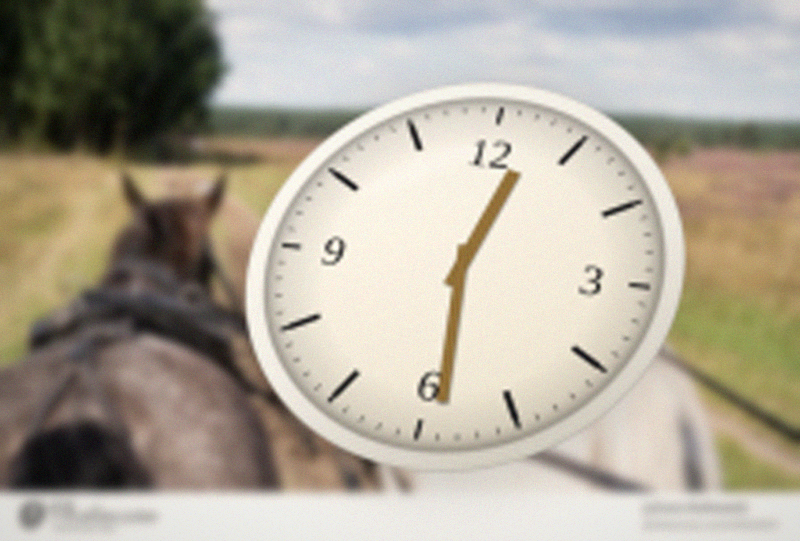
12:29
